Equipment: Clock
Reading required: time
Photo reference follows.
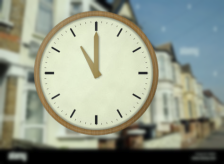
11:00
